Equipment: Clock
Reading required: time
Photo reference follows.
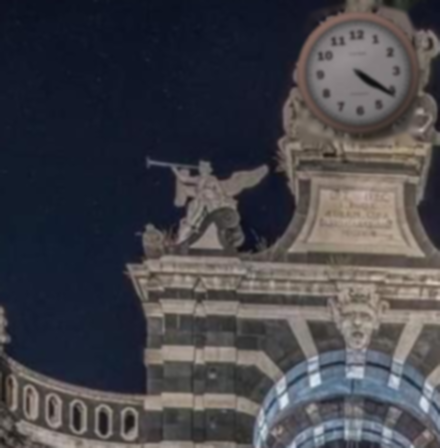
4:21
